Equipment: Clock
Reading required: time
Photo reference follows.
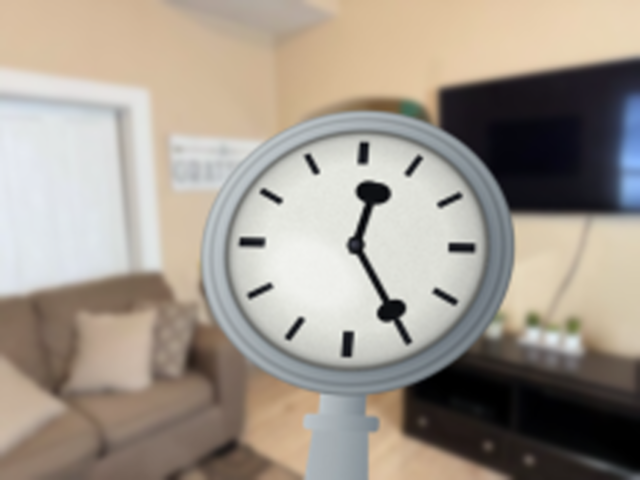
12:25
